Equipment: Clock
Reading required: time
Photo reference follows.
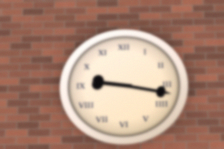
9:17
